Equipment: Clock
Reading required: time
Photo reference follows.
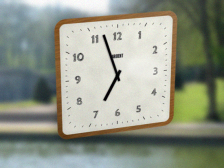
6:57
